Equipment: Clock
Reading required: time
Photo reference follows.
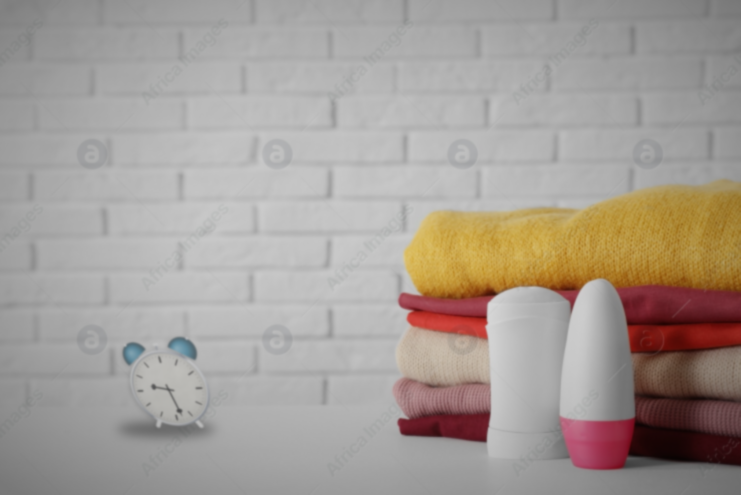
9:28
